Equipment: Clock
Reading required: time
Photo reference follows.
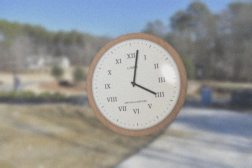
4:02
